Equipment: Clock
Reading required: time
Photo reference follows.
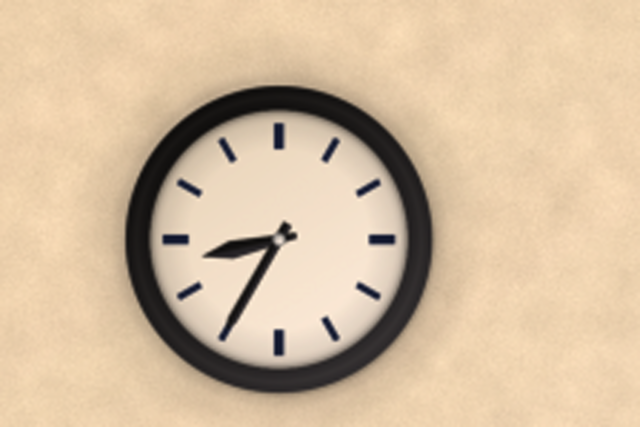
8:35
